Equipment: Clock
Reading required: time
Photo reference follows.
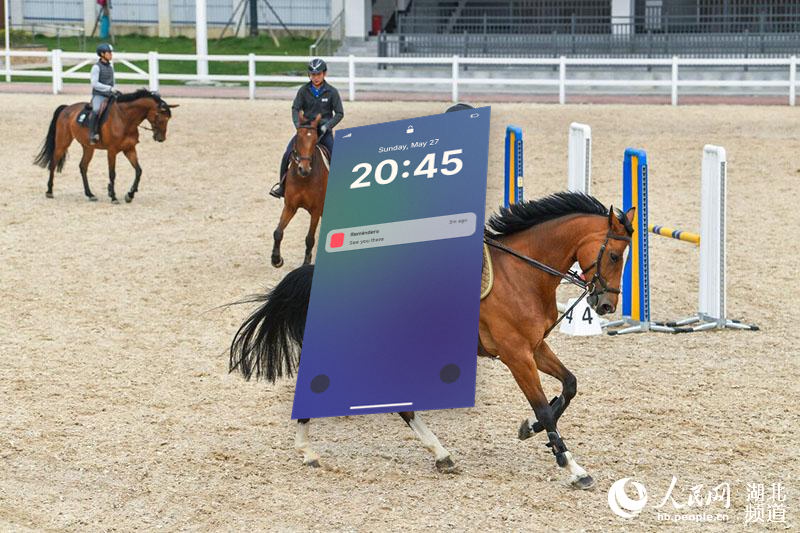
20:45
